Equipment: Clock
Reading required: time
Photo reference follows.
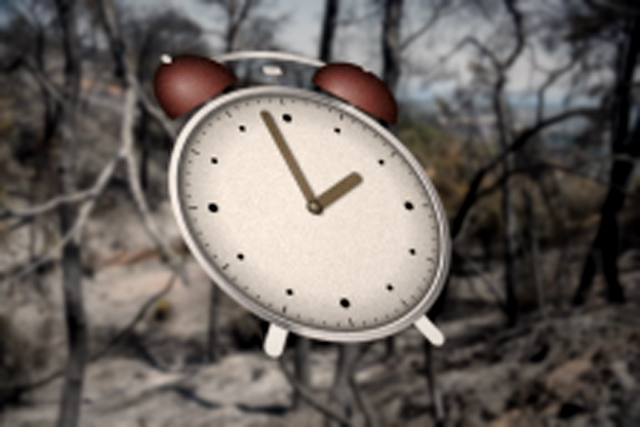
1:58
